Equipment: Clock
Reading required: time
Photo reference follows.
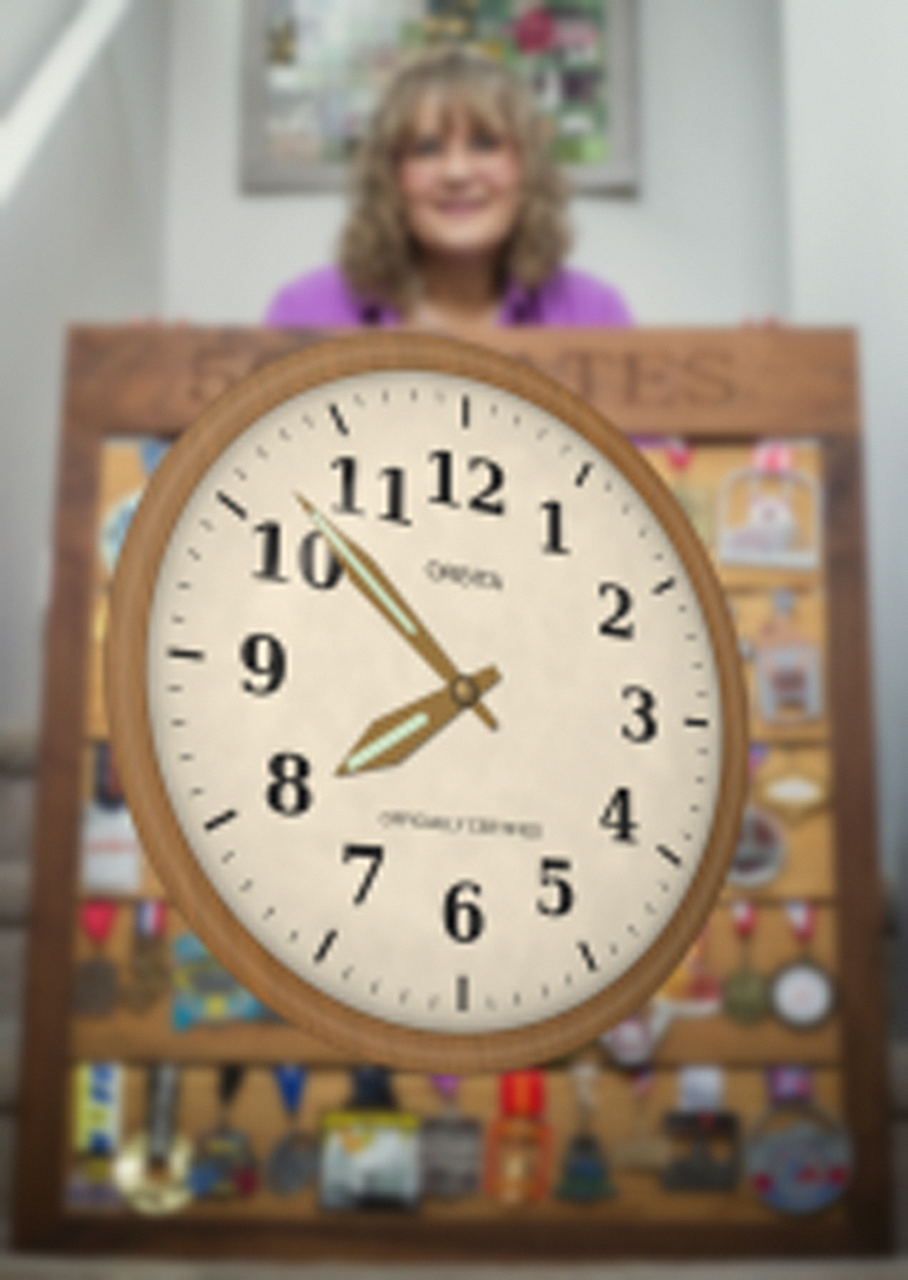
7:52
